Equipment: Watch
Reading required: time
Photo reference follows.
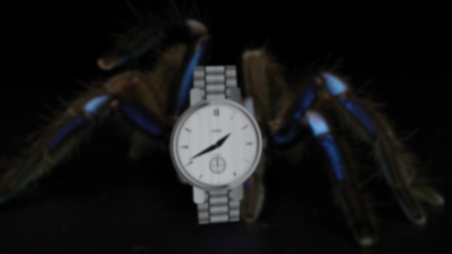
1:41
